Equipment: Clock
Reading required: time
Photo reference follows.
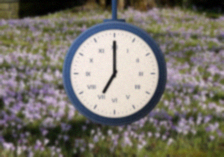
7:00
